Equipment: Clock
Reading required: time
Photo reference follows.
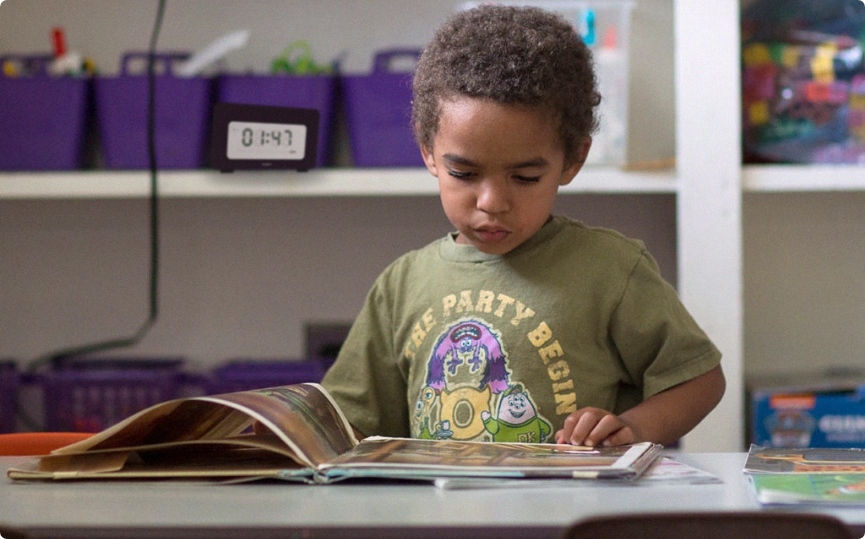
1:47
